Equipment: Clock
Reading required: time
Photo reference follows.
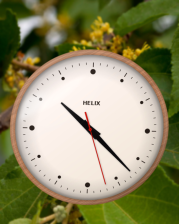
10:22:27
